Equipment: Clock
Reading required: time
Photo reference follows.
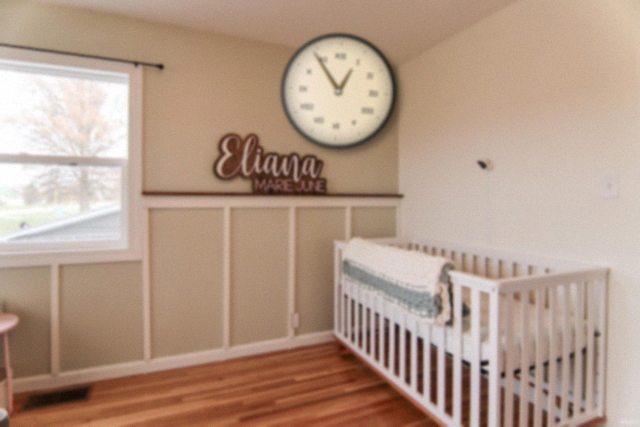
12:54
